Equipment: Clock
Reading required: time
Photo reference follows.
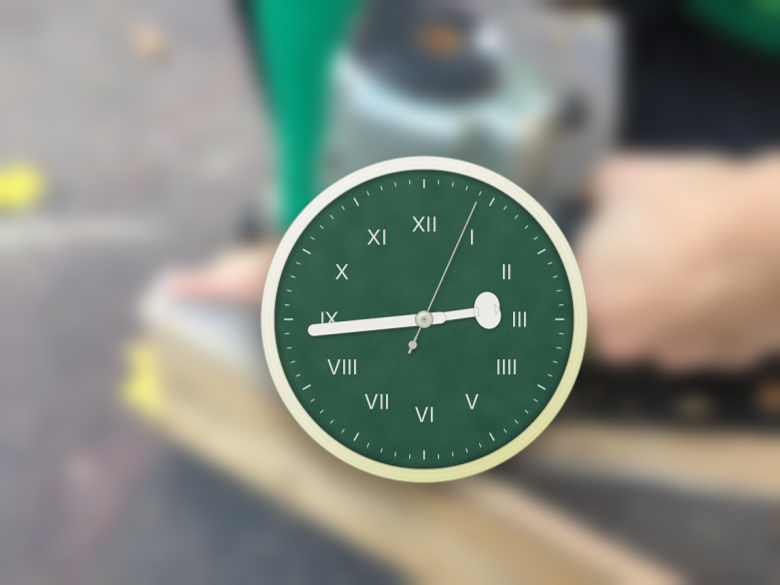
2:44:04
